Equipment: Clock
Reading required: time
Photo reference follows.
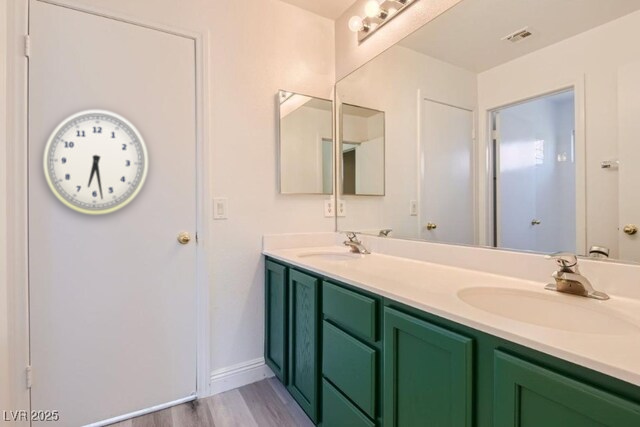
6:28
